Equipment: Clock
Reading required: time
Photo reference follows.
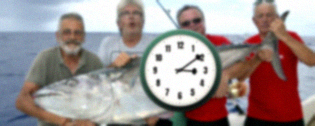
3:09
